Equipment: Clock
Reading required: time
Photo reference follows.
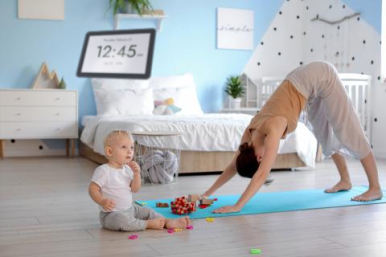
12:45
